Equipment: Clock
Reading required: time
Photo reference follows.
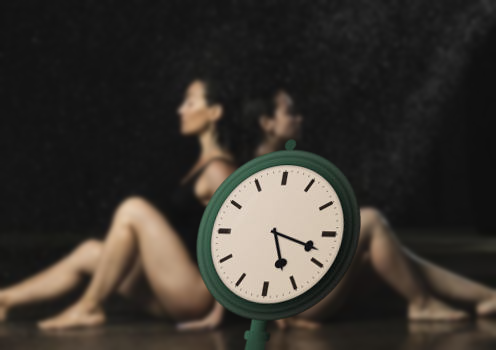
5:18
